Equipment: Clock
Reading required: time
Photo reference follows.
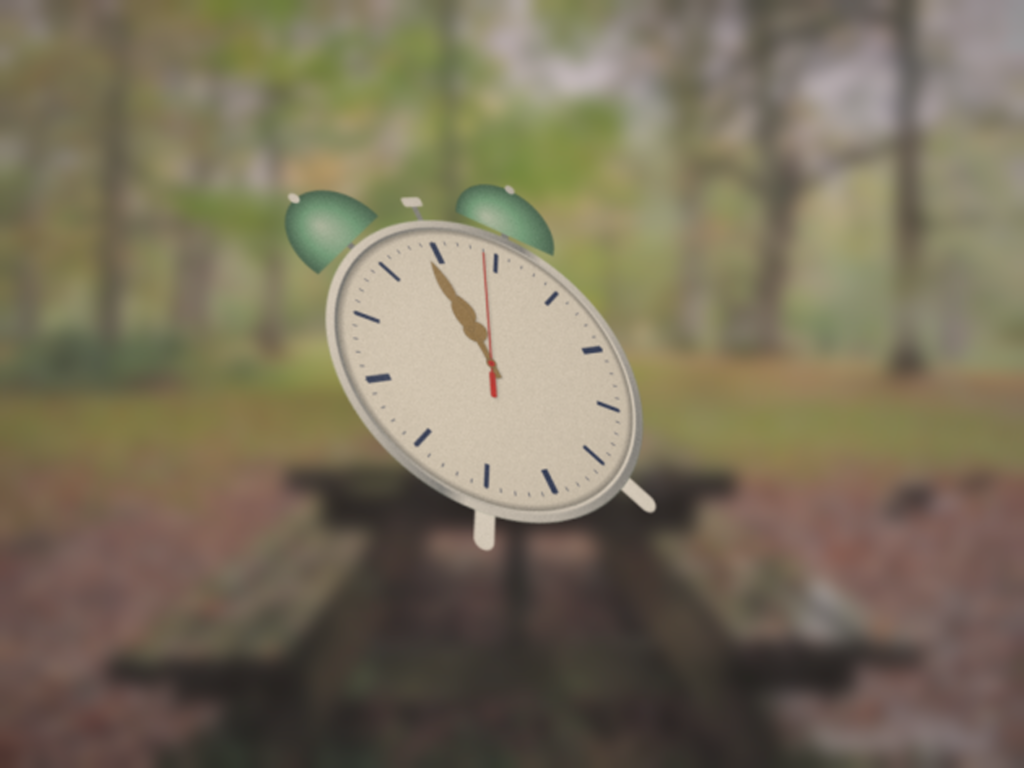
11:59:04
